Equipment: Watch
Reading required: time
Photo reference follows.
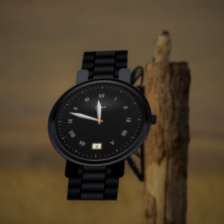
11:48
